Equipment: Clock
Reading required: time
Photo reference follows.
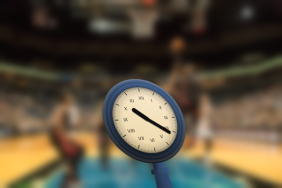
10:21
